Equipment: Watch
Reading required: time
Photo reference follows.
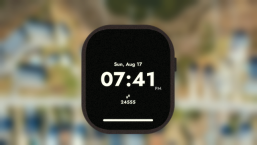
7:41
